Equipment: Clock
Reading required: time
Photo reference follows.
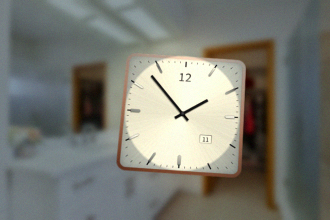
1:53
